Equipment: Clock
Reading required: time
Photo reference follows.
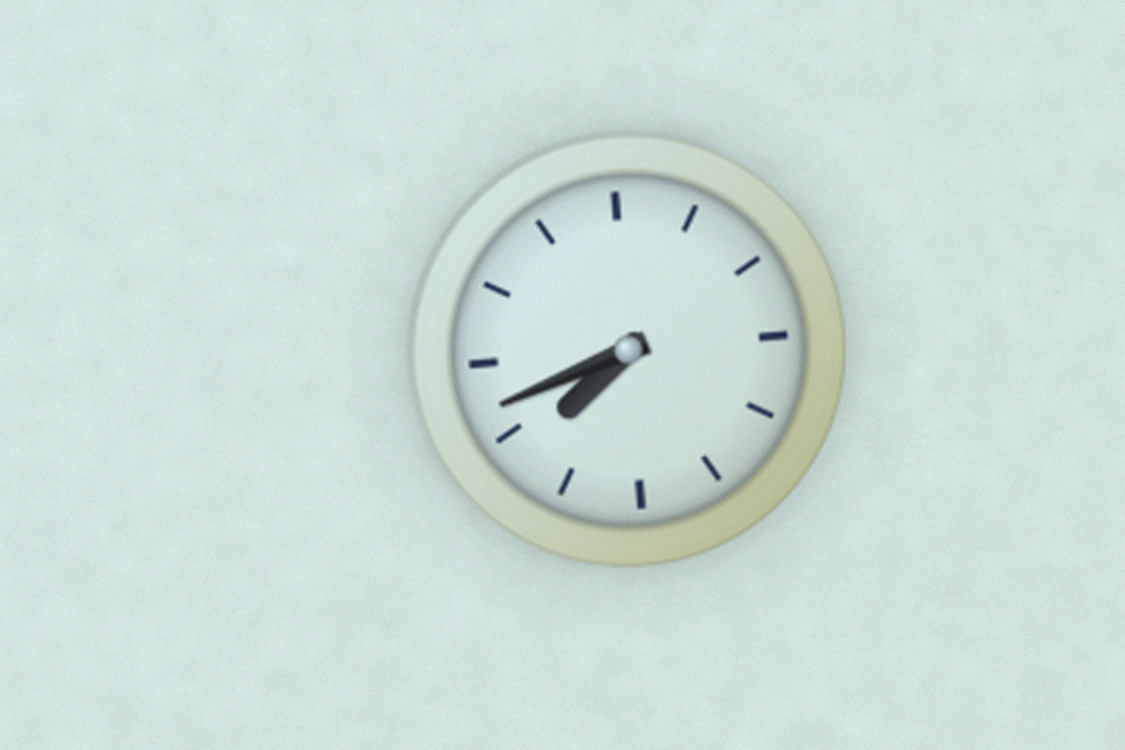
7:42
